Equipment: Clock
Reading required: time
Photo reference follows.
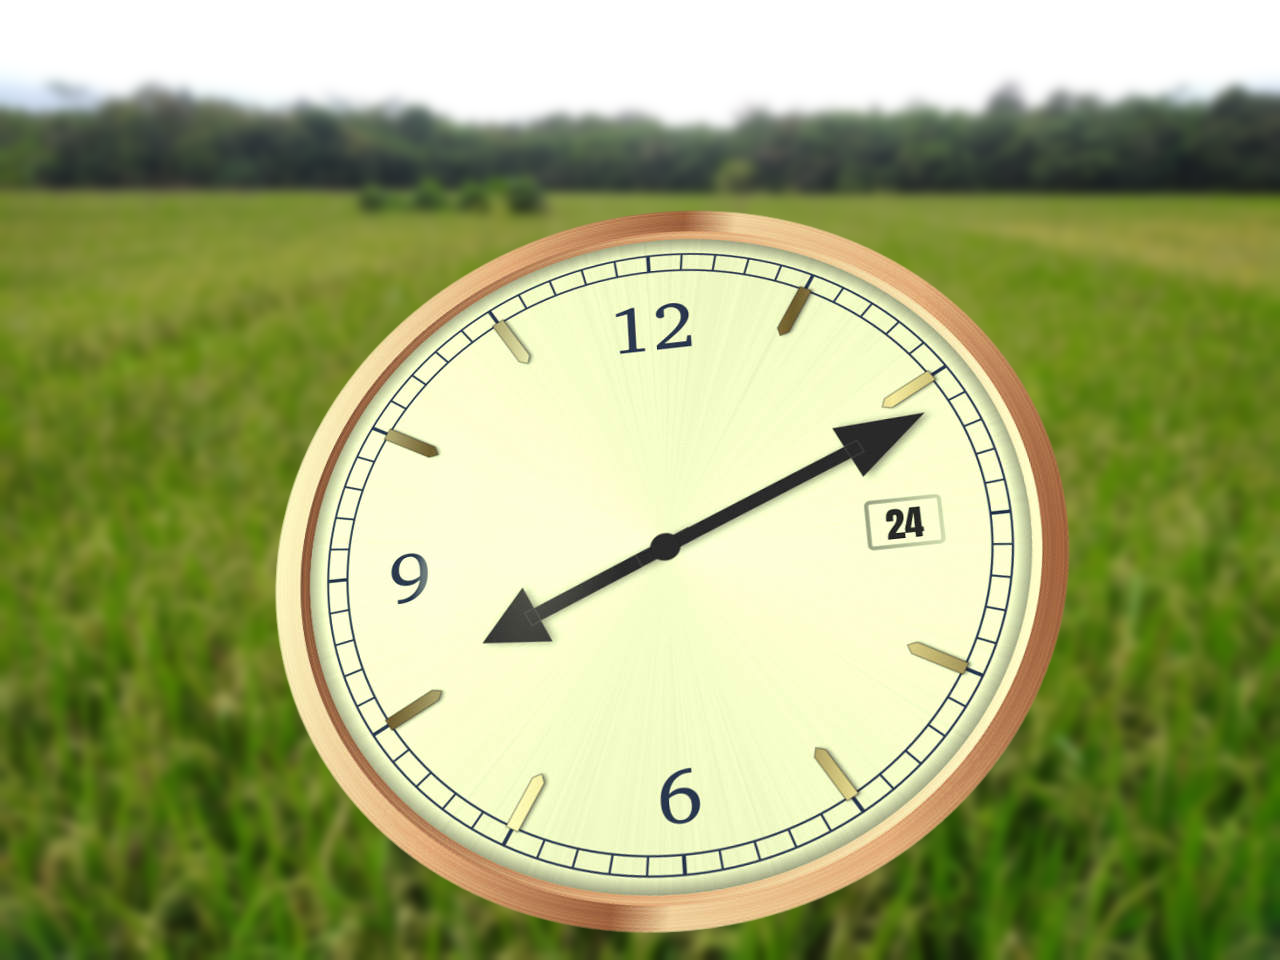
8:11
